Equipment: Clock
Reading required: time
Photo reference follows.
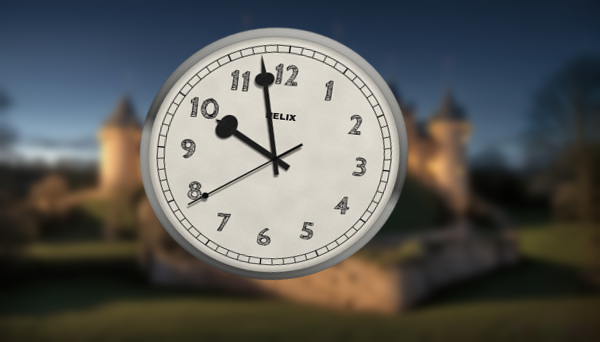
9:57:39
